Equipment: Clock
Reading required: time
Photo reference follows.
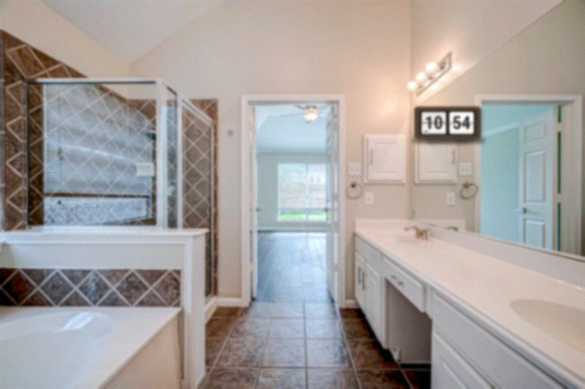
10:54
